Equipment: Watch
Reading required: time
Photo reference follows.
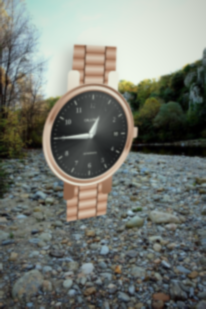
12:45
